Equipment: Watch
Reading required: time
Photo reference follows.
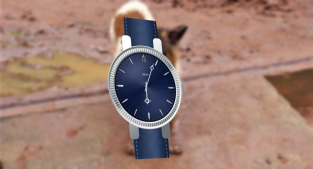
6:04
